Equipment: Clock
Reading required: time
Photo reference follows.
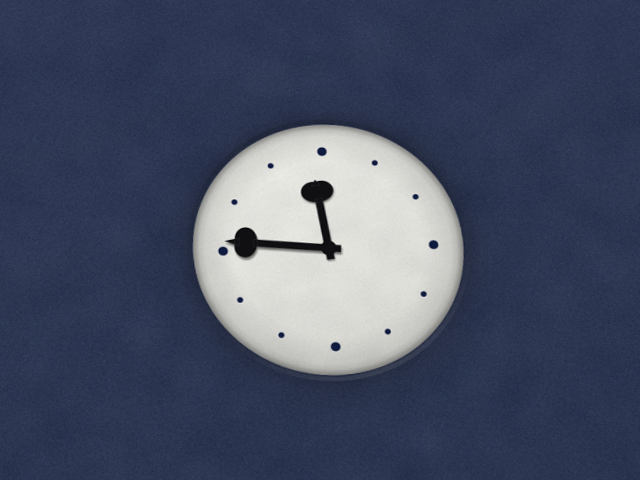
11:46
